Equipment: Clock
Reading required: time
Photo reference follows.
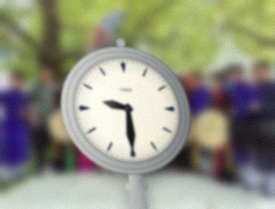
9:30
